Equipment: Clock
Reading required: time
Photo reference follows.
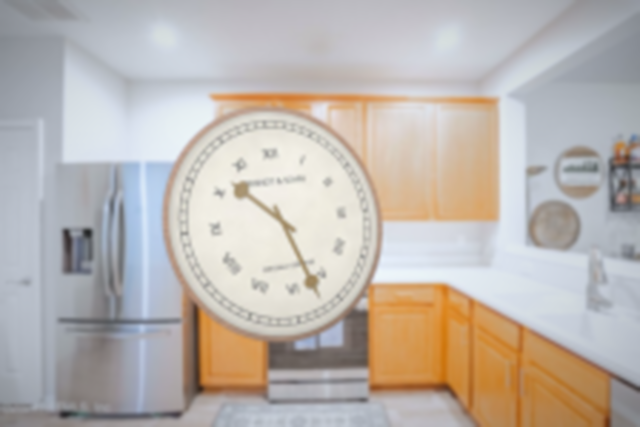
10:27
